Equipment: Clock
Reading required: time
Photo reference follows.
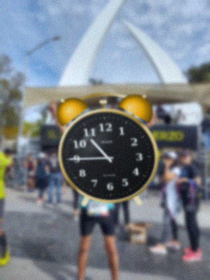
10:45
